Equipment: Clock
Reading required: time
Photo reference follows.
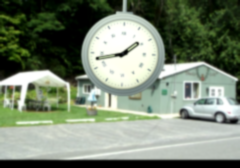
1:43
